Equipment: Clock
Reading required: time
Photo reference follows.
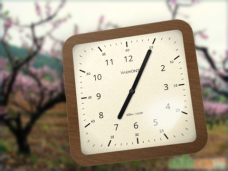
7:05
